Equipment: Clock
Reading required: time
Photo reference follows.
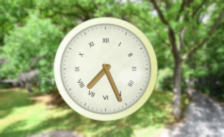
7:26
